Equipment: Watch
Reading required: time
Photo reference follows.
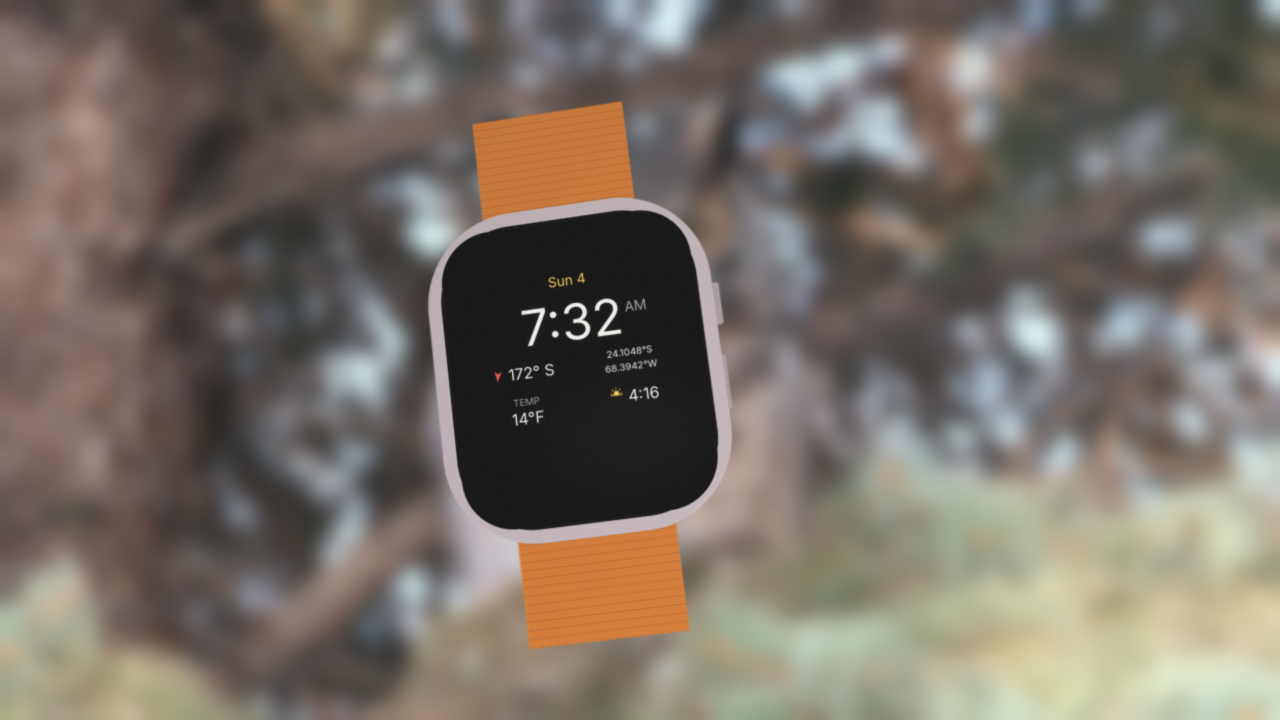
7:32
